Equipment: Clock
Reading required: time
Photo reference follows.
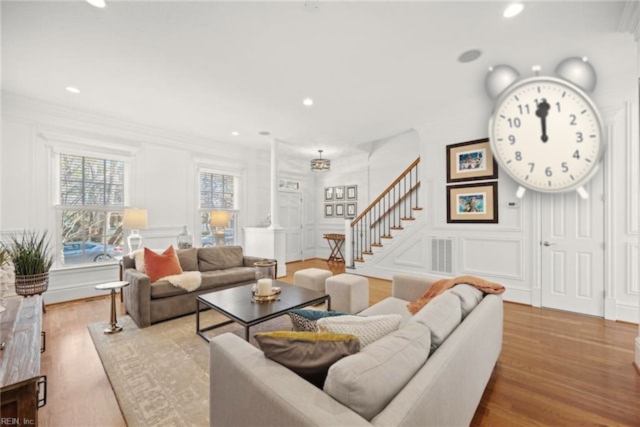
12:01
